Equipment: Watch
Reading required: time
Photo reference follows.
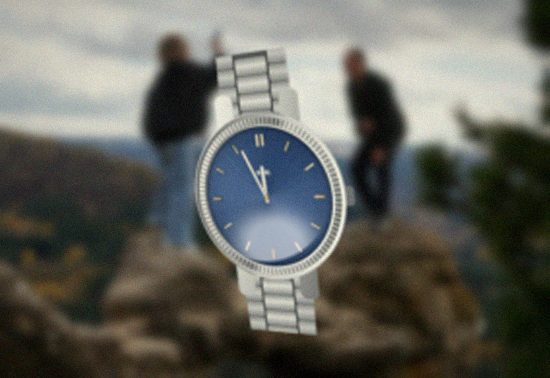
11:56
